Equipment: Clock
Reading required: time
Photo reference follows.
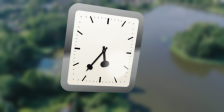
5:36
